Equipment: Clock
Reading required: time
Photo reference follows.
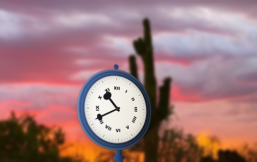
10:41
